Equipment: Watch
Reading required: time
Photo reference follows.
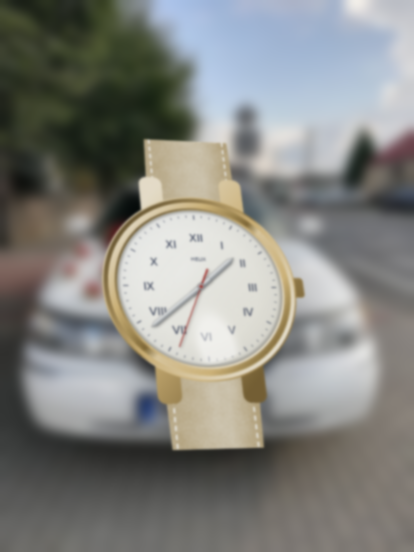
1:38:34
